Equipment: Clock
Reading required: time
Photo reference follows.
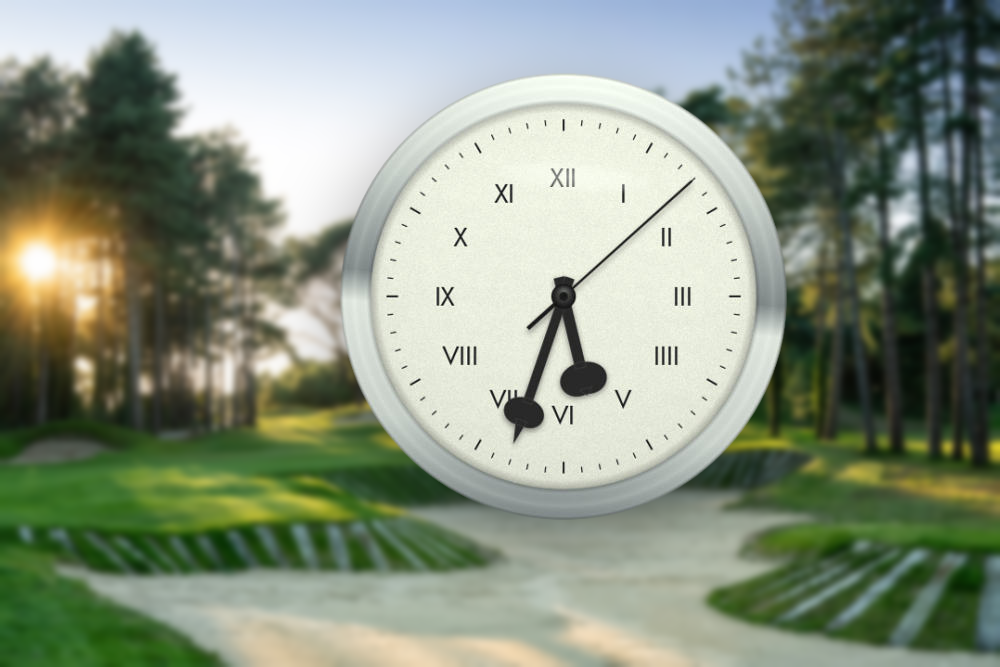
5:33:08
